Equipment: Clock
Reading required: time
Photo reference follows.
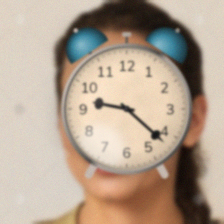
9:22
